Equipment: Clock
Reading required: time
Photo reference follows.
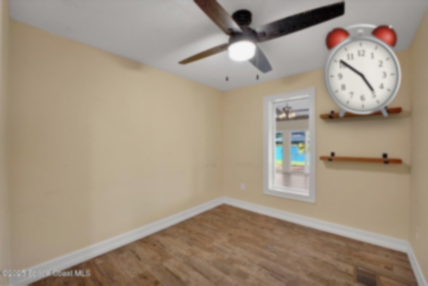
4:51
